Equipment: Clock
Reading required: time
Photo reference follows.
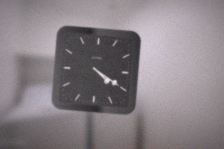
4:20
